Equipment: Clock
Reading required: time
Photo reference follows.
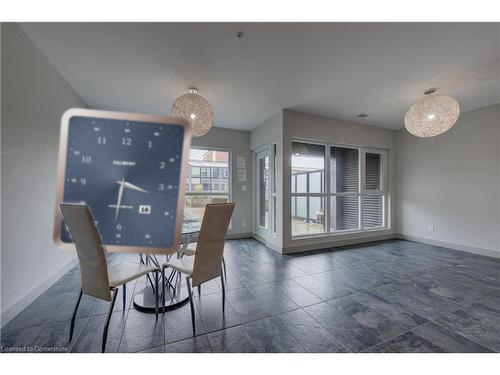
3:31
